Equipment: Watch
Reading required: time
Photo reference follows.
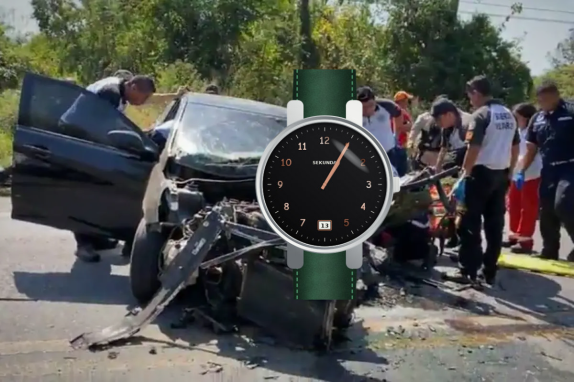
1:05
